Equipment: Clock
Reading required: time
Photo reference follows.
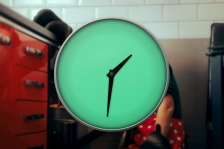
1:31
